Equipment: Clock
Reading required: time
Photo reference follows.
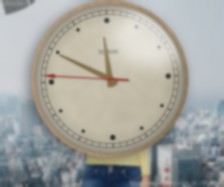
11:49:46
